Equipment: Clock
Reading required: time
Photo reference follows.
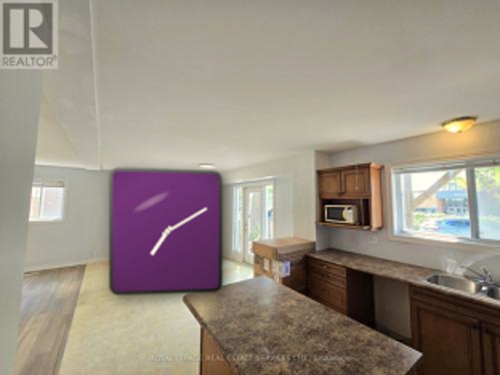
7:10
